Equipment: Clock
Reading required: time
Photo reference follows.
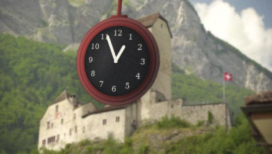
12:56
